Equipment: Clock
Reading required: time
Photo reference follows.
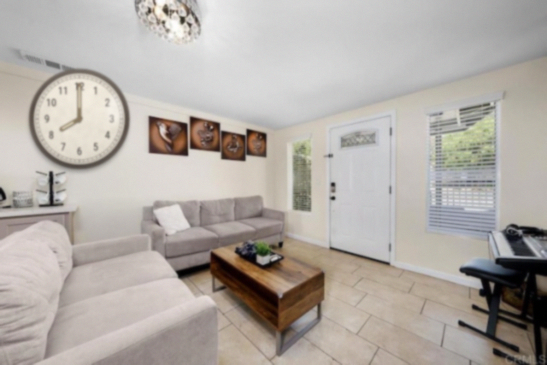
8:00
